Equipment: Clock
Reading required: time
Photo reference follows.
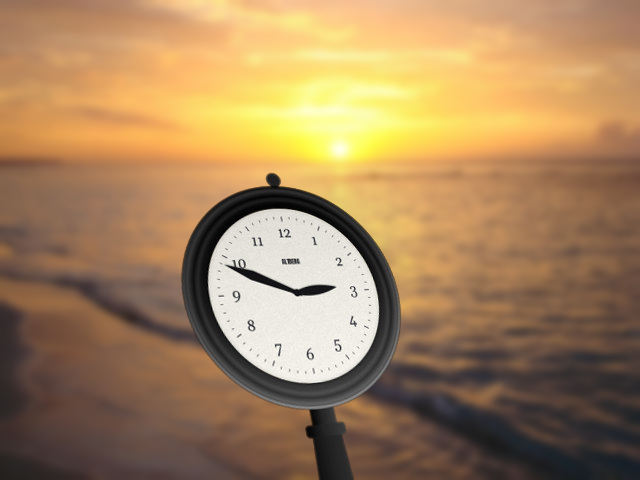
2:49
